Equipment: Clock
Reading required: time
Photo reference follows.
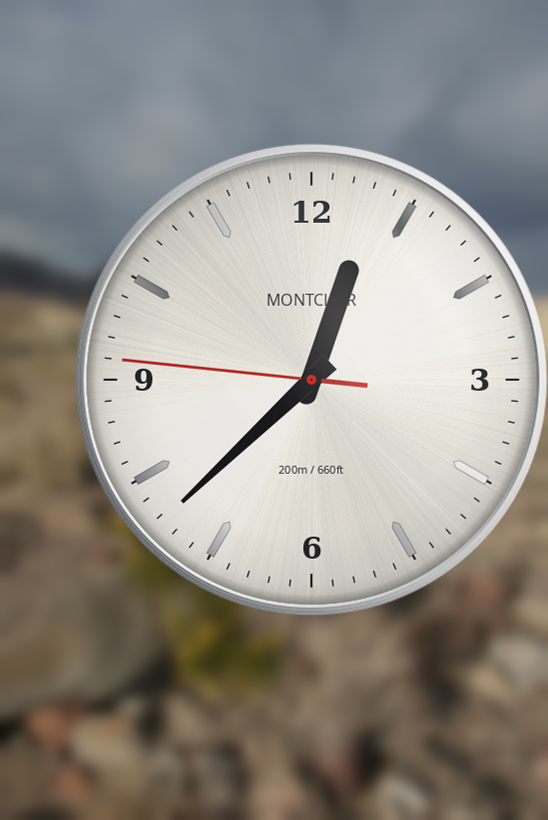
12:37:46
